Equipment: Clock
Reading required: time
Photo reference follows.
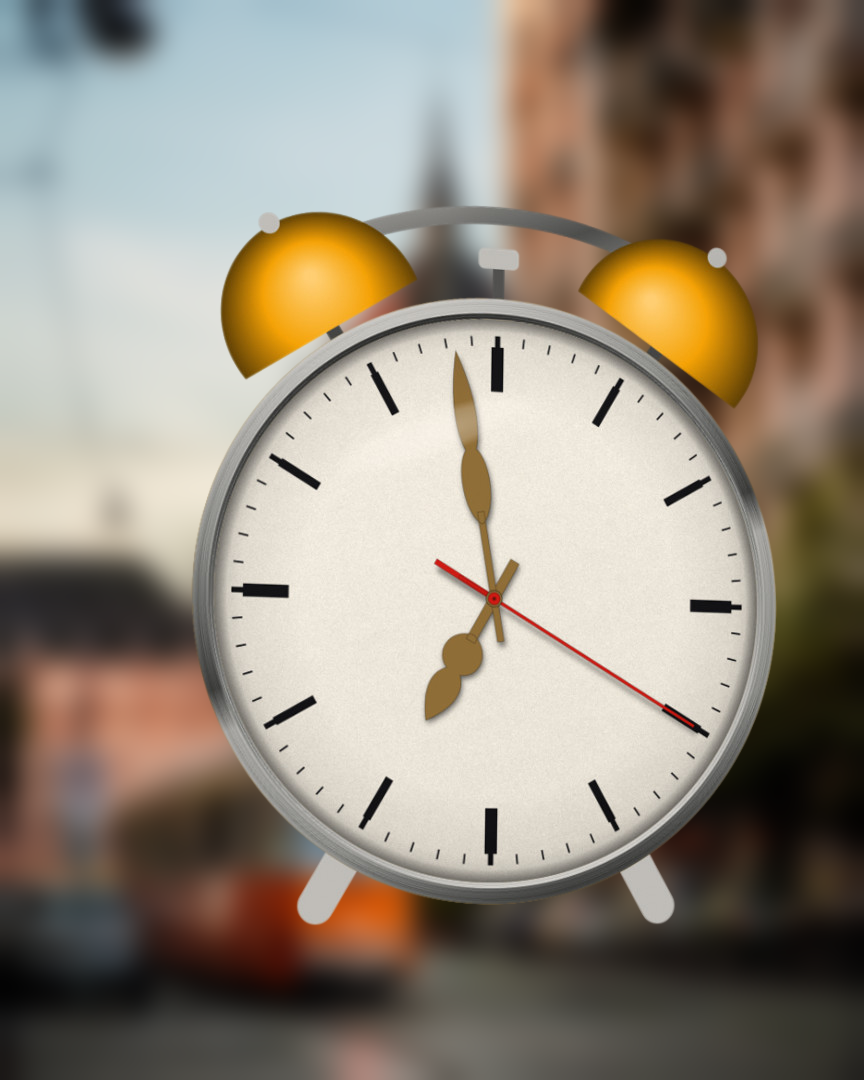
6:58:20
